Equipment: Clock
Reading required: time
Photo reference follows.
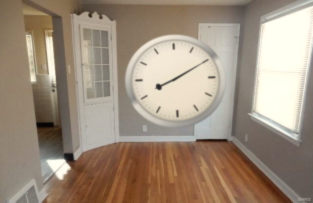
8:10
